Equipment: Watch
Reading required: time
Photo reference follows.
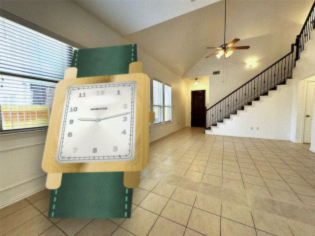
9:13
